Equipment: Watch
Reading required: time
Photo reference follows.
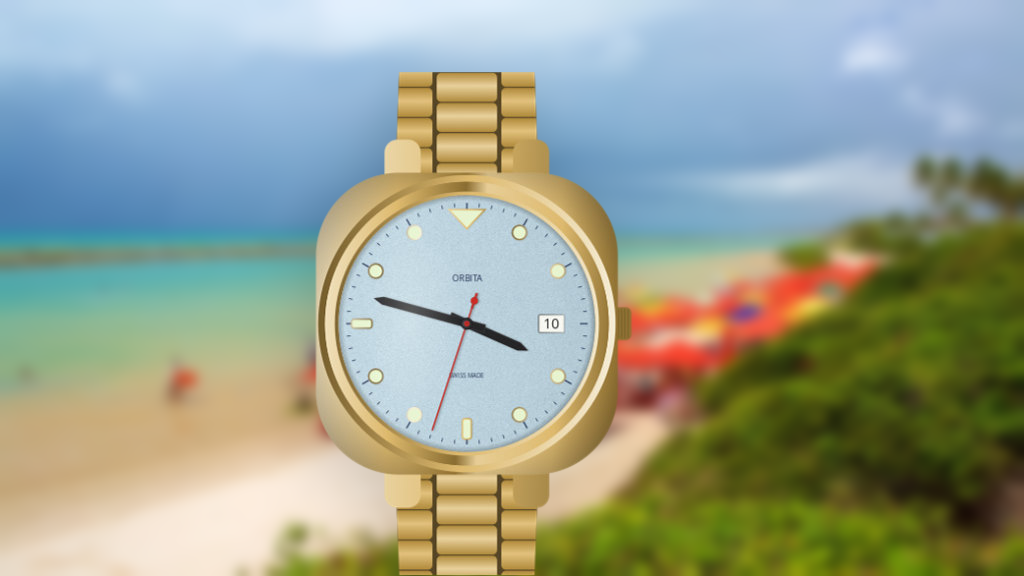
3:47:33
